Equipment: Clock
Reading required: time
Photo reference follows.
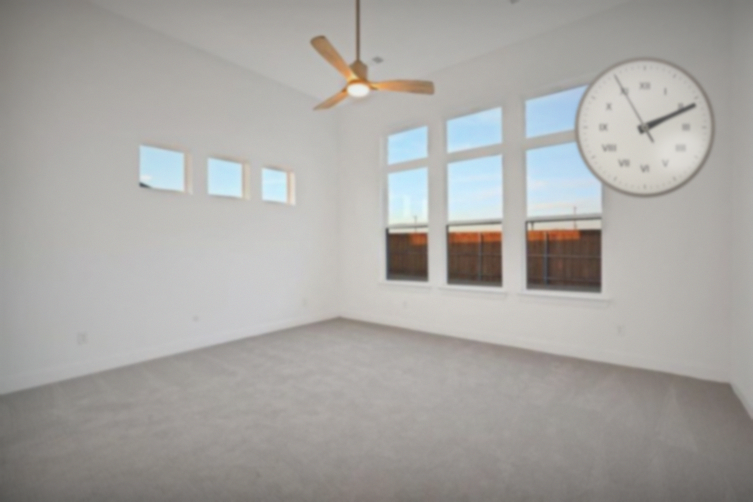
2:10:55
